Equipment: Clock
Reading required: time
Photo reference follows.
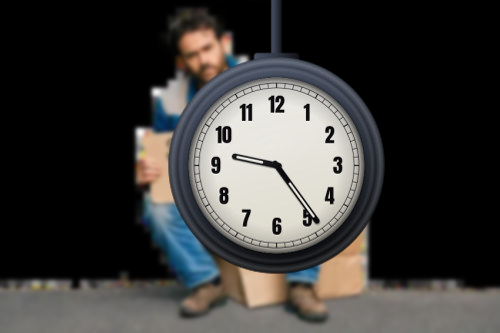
9:24
